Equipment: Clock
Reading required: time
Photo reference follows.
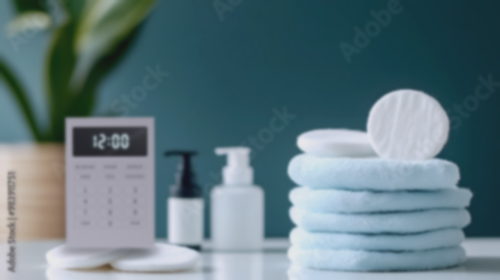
12:00
